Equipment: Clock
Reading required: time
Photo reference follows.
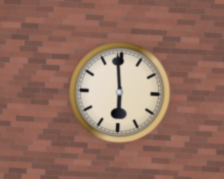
5:59
